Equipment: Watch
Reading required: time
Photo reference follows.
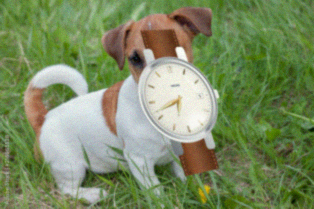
6:42
